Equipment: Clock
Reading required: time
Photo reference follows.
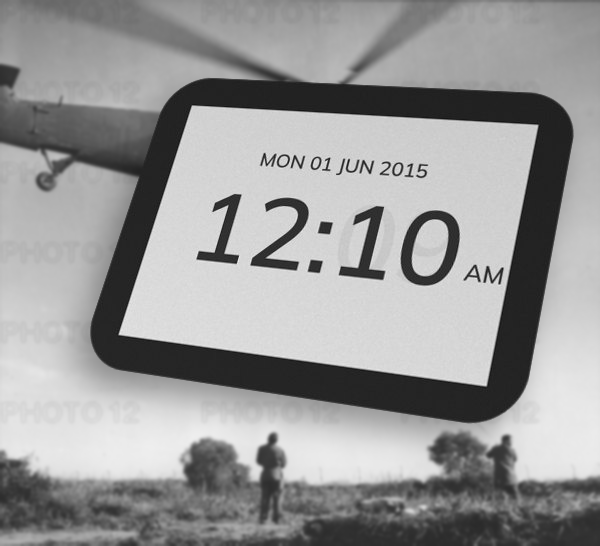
12:10
